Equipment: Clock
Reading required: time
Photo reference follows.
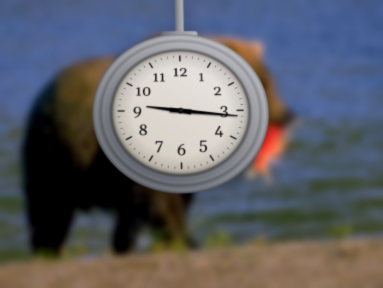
9:16
